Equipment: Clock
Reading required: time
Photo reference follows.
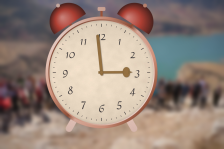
2:59
